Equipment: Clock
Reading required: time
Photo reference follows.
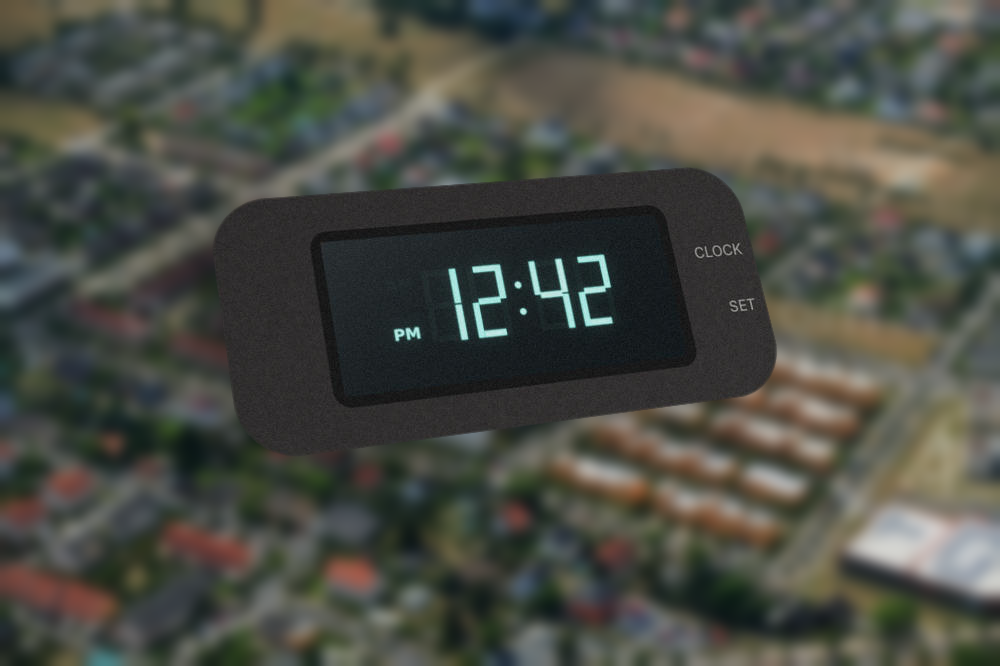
12:42
